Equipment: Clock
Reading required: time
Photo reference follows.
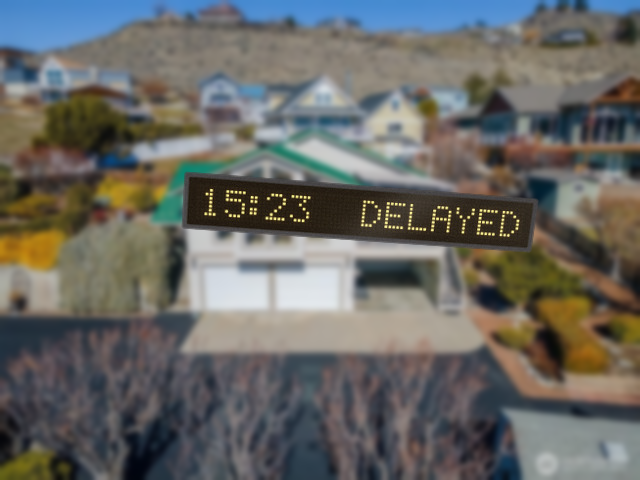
15:23
